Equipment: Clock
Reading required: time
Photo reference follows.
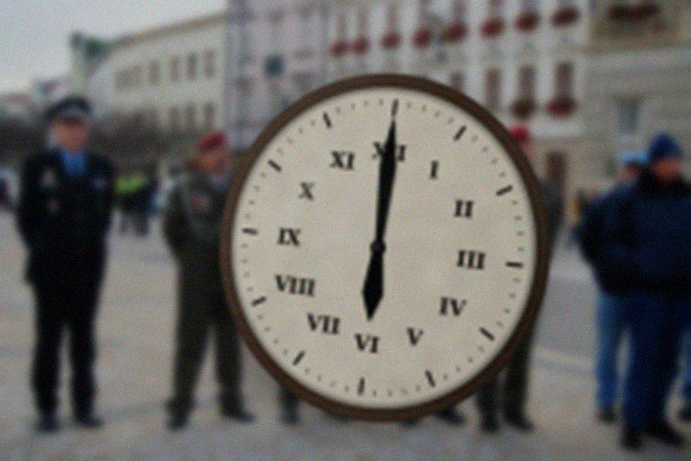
6:00
